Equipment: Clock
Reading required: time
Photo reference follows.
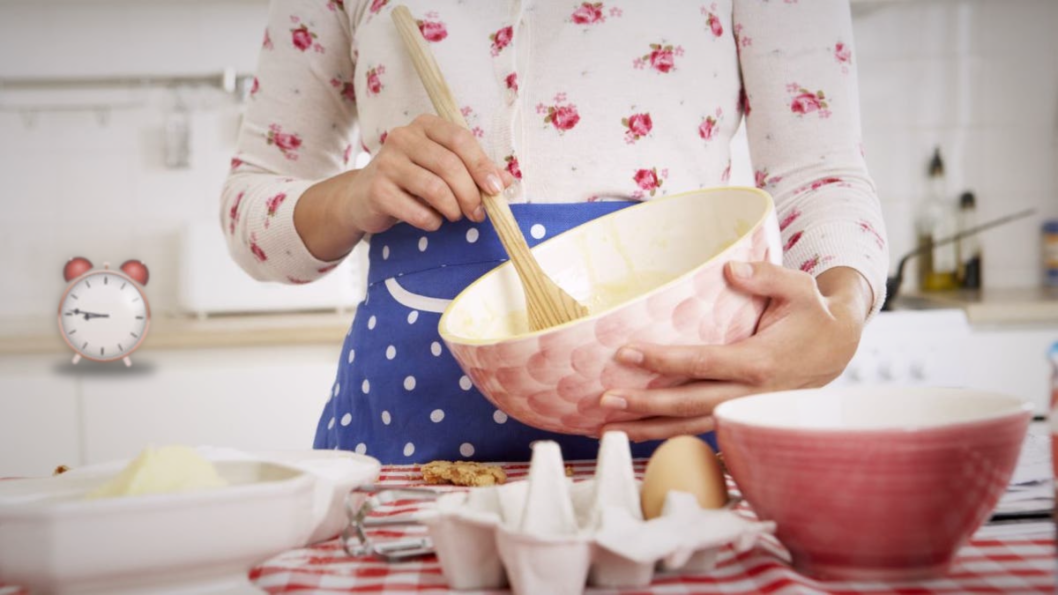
8:46
